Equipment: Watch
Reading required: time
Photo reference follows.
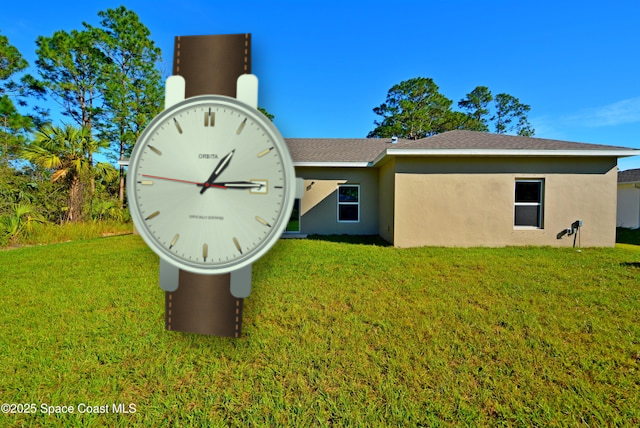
1:14:46
